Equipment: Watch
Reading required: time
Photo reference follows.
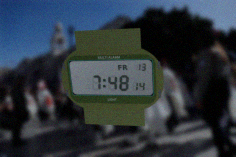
7:48:14
